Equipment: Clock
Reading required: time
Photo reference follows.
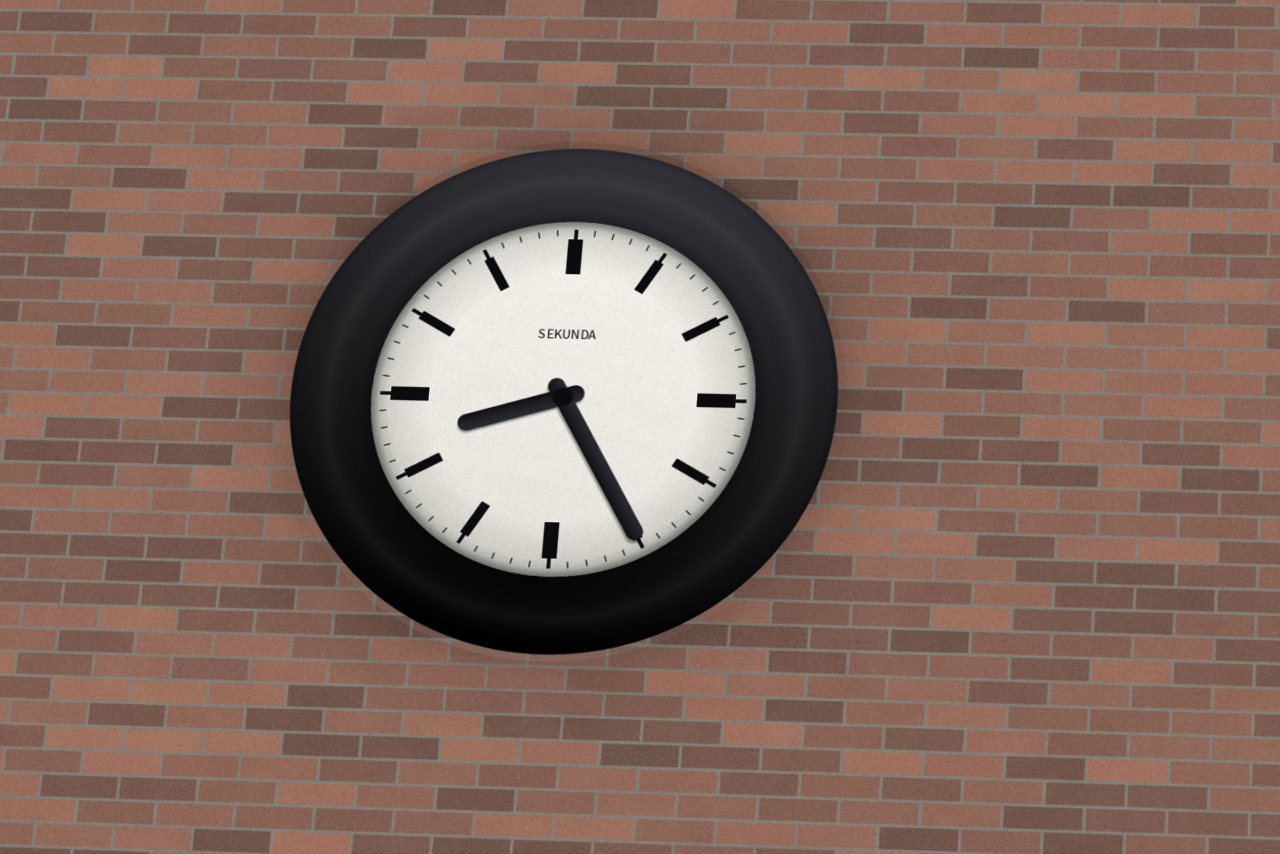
8:25
